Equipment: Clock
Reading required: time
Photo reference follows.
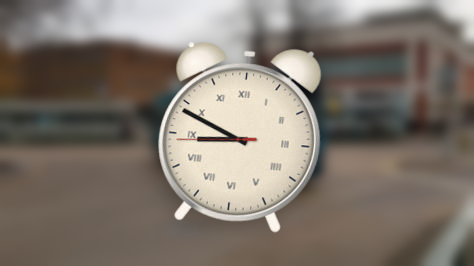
8:48:44
